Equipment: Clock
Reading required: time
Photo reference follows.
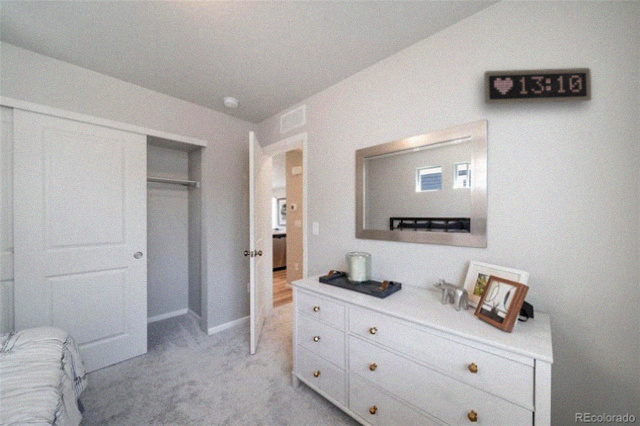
13:10
